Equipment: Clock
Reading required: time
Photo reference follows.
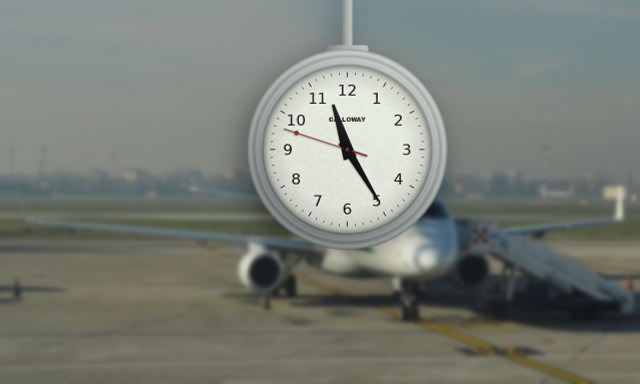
11:24:48
